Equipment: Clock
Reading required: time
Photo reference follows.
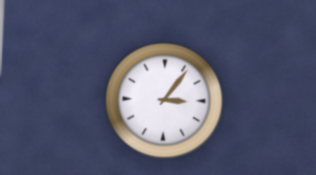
3:06
